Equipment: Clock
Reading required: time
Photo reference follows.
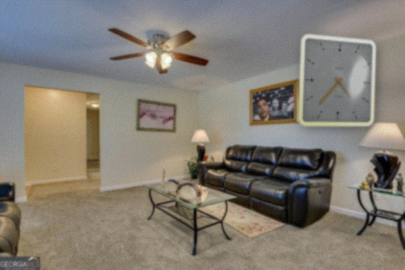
4:37
